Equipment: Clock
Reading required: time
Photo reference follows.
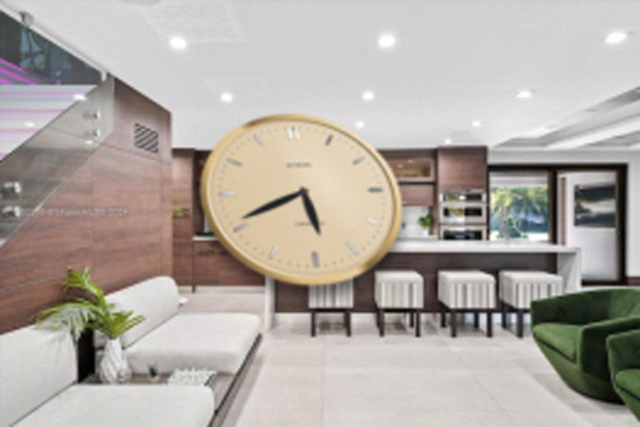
5:41
